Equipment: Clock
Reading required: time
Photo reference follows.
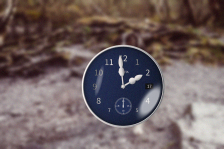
1:59
